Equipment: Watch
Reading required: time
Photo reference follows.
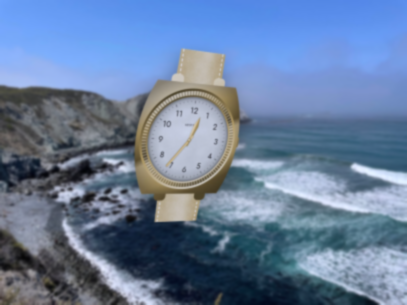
12:36
